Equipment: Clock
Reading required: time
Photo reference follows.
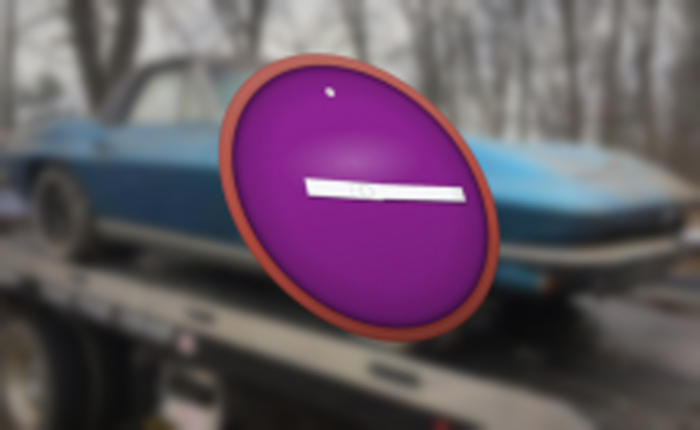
9:16
